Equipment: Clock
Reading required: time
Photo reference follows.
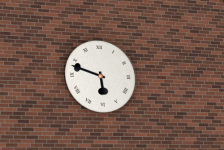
5:48
